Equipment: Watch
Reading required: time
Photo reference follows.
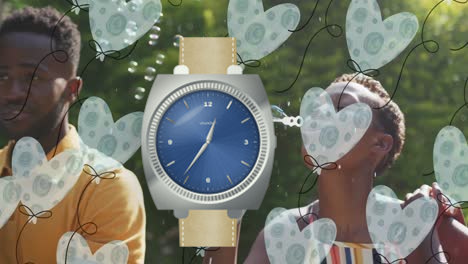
12:36
